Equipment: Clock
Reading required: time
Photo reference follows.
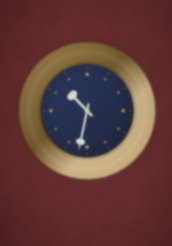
10:32
